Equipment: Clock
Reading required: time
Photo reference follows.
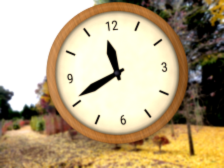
11:41
